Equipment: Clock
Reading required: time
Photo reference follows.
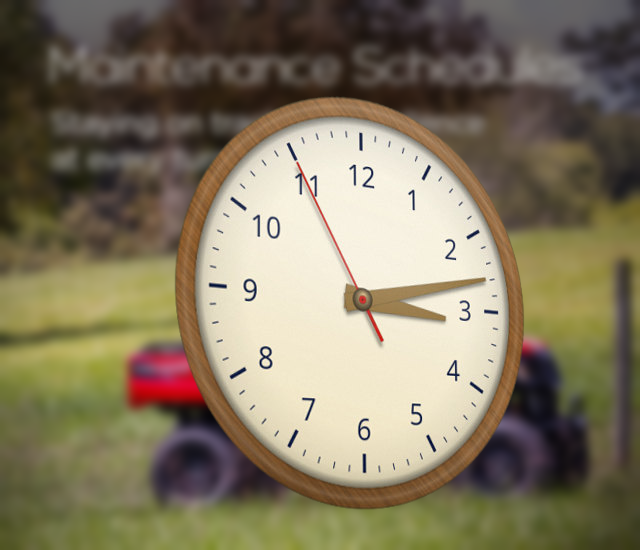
3:12:55
